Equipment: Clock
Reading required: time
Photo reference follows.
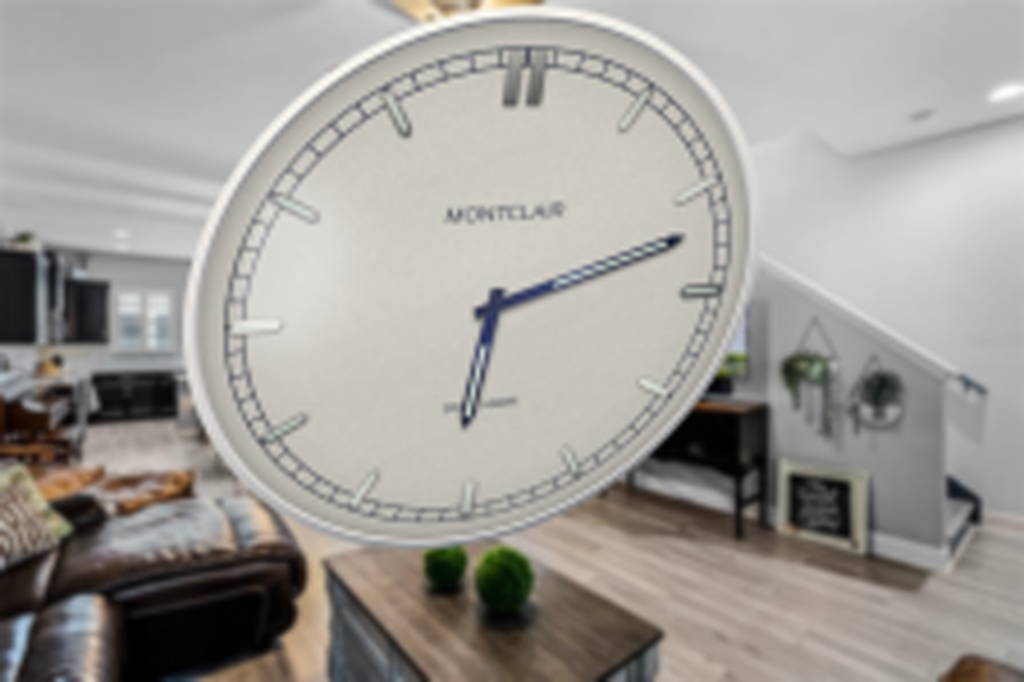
6:12
